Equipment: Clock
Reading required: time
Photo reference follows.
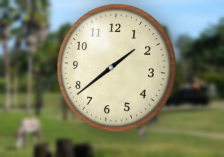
1:38
